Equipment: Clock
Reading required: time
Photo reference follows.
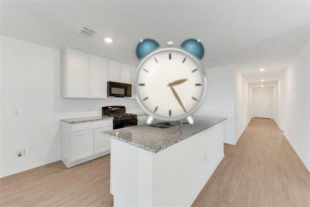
2:25
